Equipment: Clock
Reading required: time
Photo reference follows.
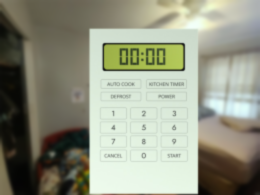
0:00
